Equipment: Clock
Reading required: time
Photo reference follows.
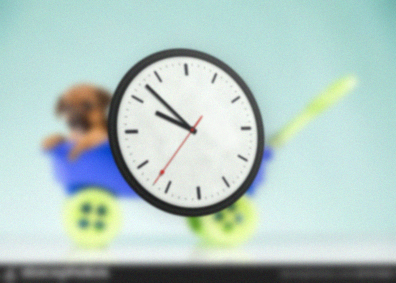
9:52:37
